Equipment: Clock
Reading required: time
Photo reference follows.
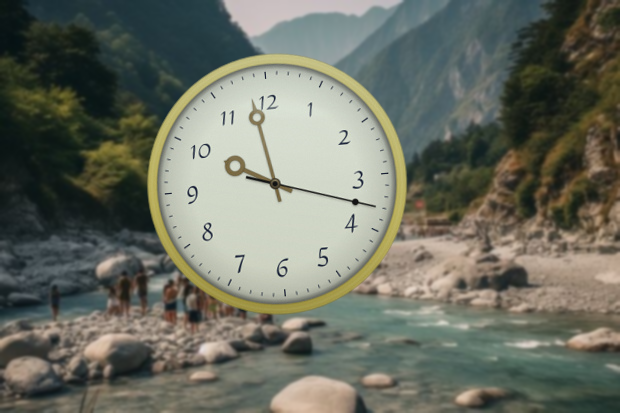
9:58:18
